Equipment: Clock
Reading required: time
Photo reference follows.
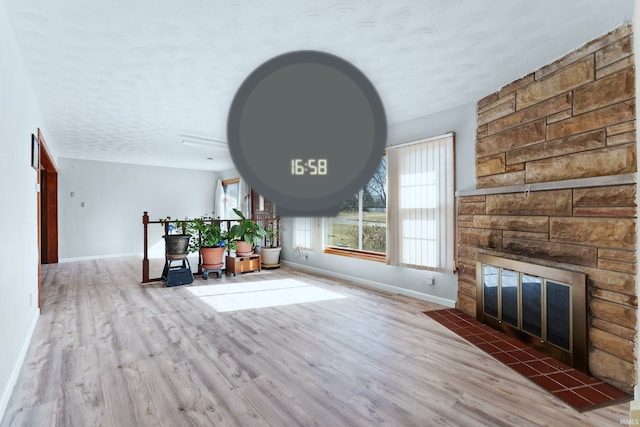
16:58
